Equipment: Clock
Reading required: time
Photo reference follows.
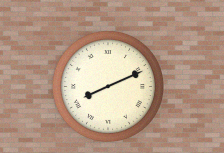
8:11
